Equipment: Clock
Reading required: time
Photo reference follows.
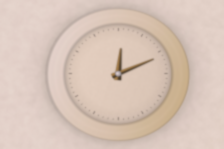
12:11
